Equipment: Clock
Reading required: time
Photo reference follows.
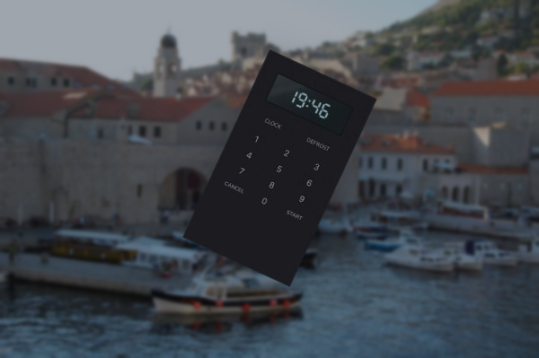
19:46
